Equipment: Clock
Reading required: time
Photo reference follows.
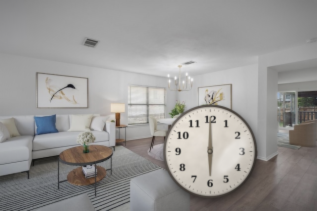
6:00
